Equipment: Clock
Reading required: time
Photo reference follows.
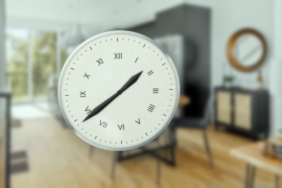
1:39
